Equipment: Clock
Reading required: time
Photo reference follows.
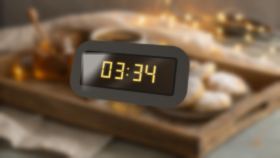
3:34
